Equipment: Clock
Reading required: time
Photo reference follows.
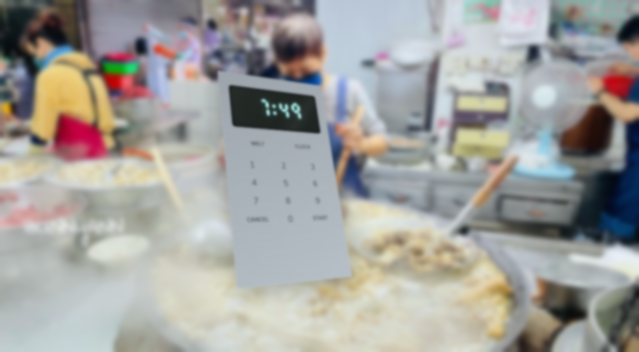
7:49
